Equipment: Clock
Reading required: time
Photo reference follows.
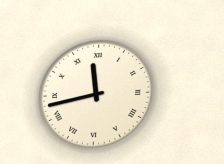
11:43
